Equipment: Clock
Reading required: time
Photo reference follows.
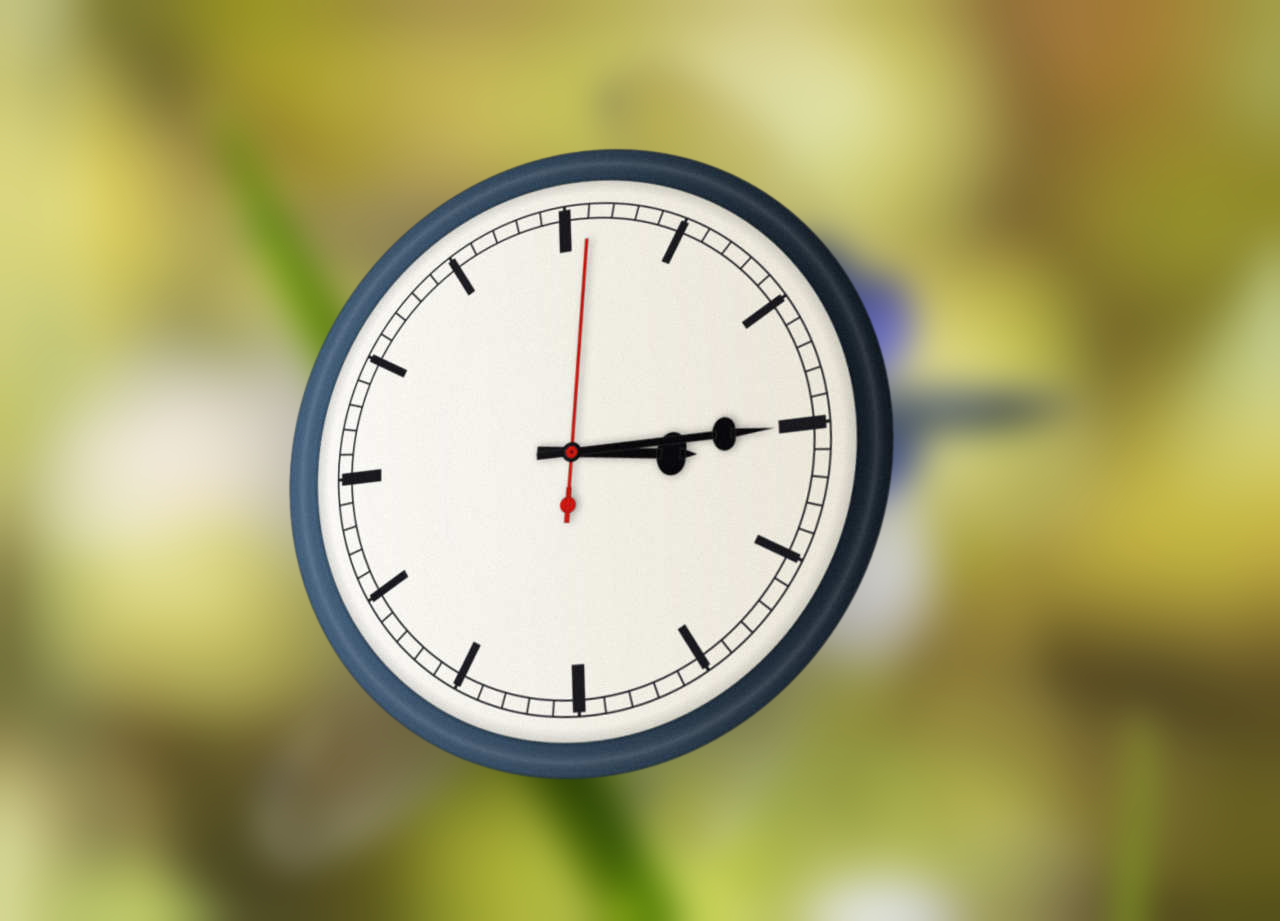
3:15:01
